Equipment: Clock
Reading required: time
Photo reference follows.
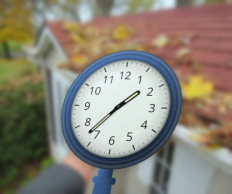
1:37
